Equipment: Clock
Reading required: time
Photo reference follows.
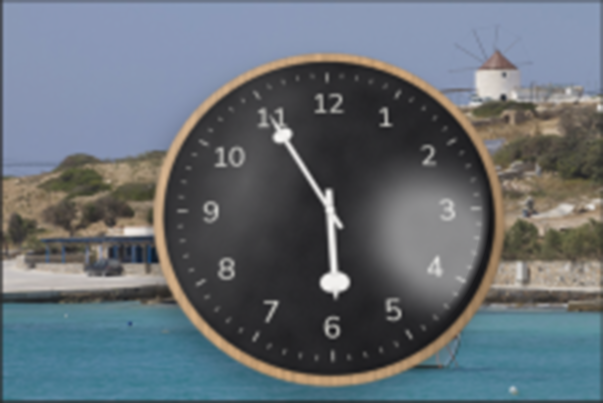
5:55
